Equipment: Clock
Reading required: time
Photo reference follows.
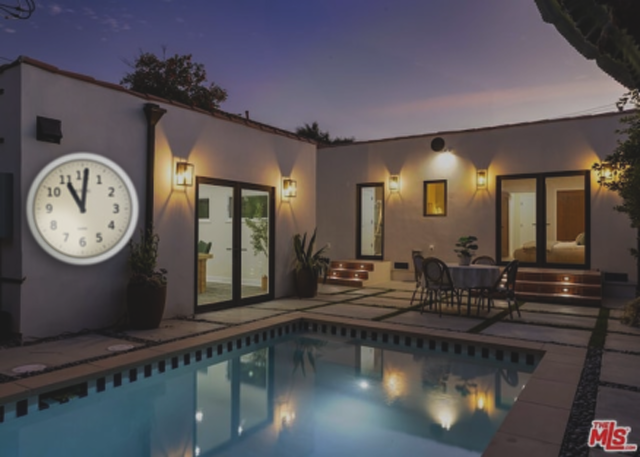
11:01
